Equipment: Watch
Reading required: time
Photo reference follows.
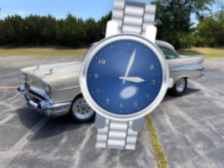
3:02
